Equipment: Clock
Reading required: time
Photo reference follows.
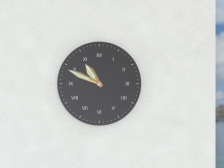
10:49
